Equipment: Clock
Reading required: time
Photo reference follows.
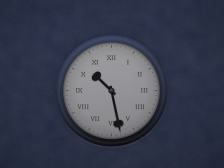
10:28
